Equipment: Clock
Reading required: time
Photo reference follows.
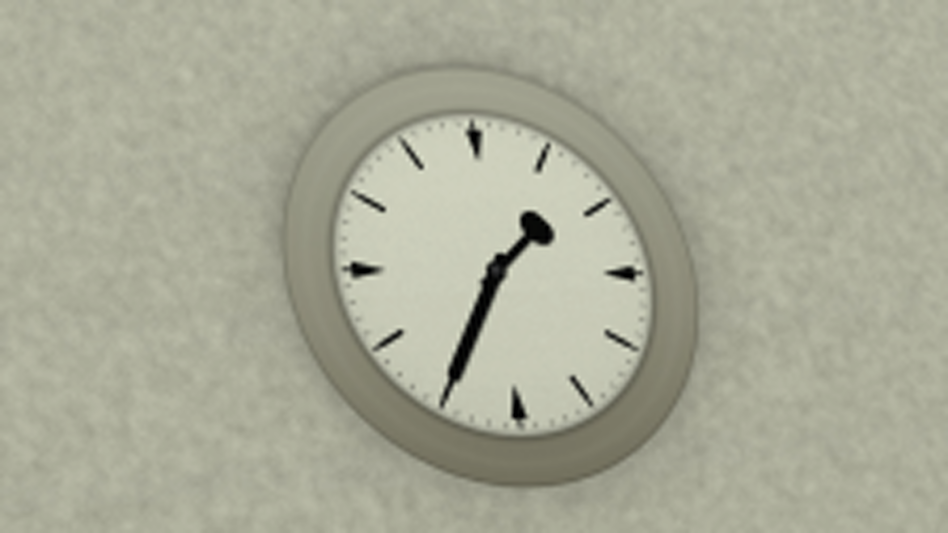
1:35
